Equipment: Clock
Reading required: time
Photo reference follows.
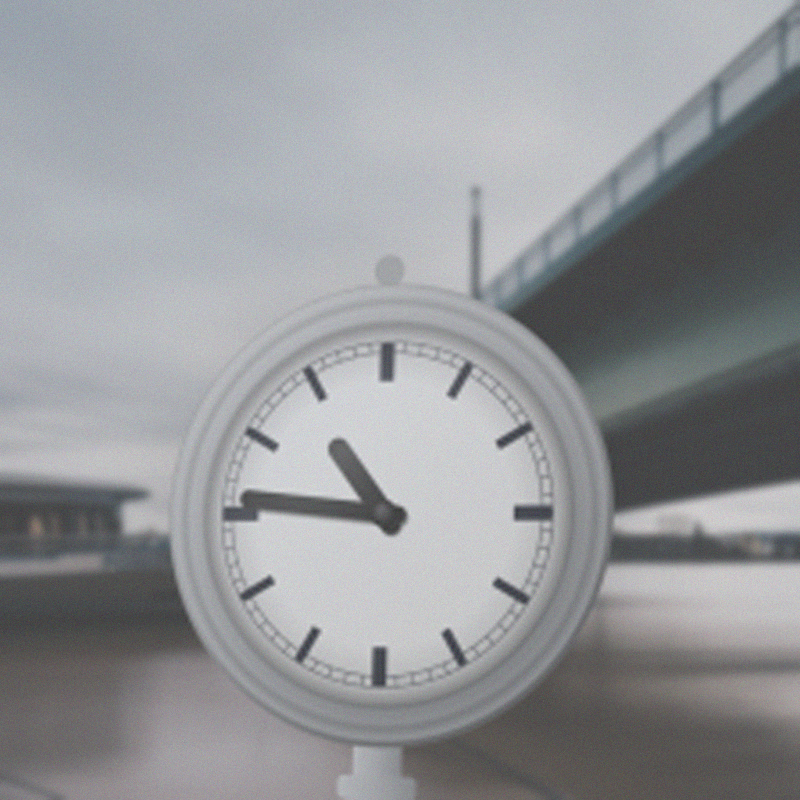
10:46
